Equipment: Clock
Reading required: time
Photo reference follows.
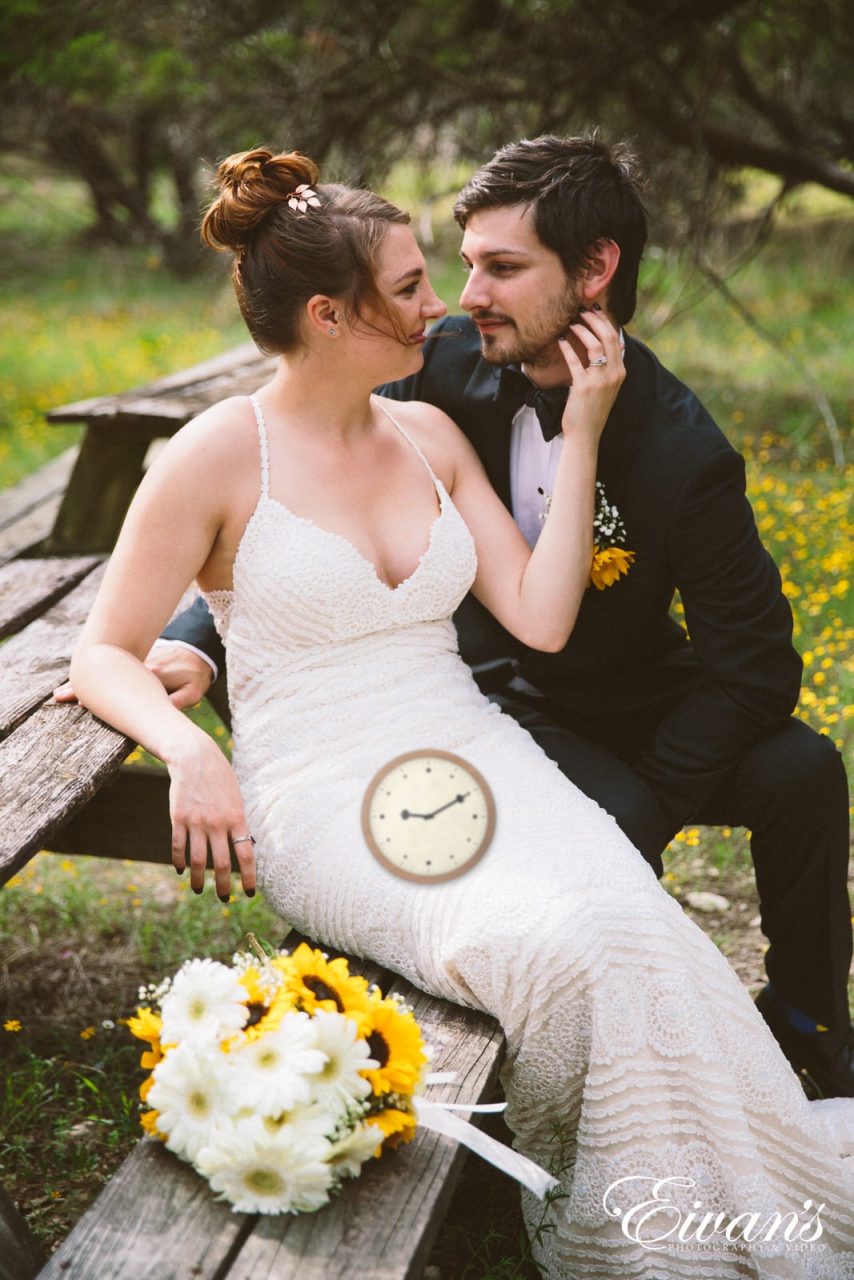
9:10
